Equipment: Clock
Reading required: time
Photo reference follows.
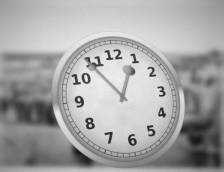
12:54
